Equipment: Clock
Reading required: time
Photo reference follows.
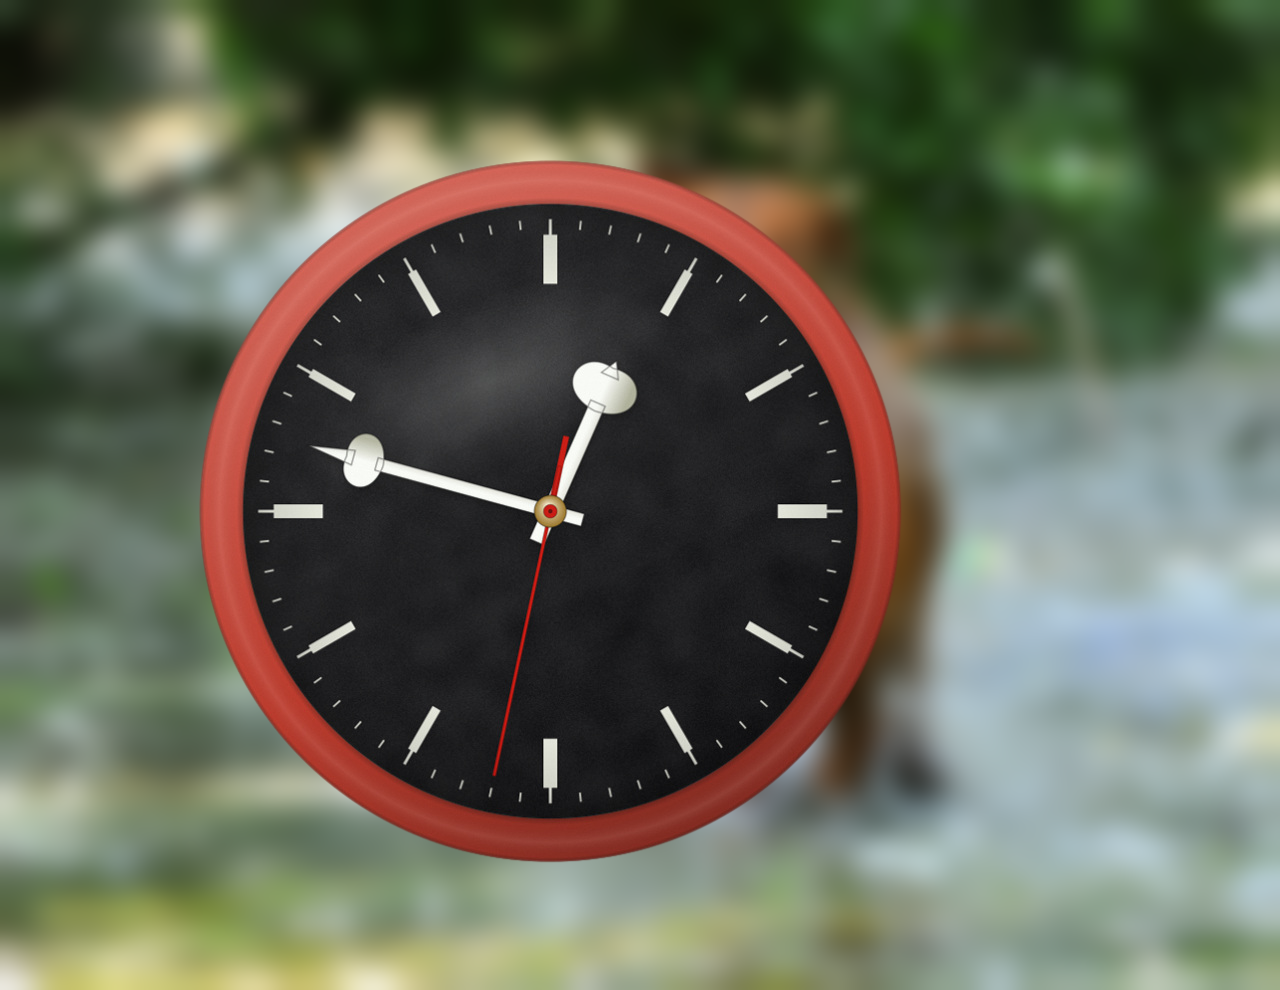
12:47:32
